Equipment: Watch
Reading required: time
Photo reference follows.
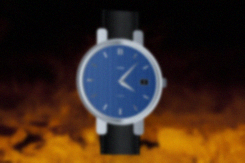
4:07
